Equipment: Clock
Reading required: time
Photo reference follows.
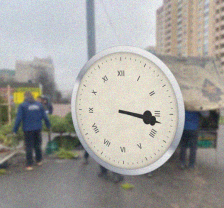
3:17
